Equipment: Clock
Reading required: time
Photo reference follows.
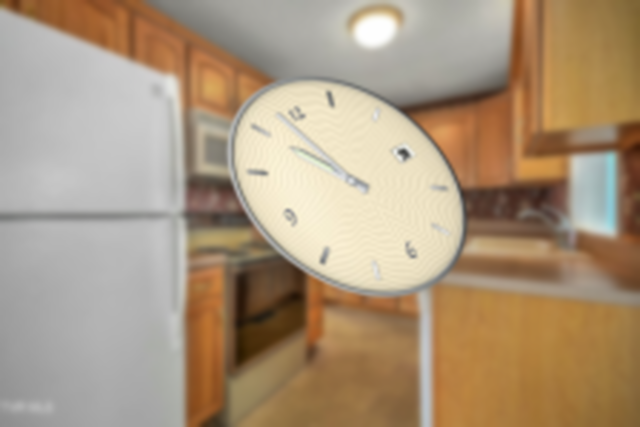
10:58
